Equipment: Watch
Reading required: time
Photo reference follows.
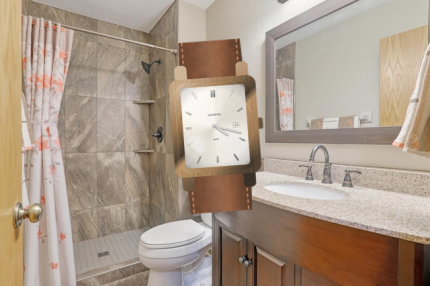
4:18
